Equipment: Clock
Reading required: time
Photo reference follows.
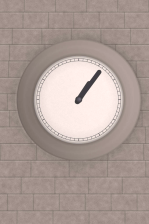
1:06
